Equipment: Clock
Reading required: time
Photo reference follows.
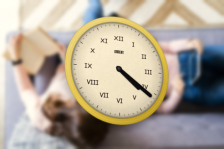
4:21
